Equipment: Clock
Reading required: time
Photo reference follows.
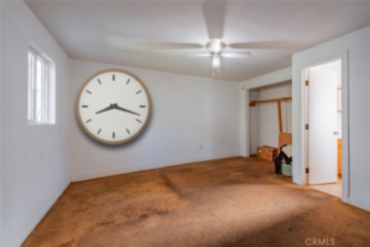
8:18
